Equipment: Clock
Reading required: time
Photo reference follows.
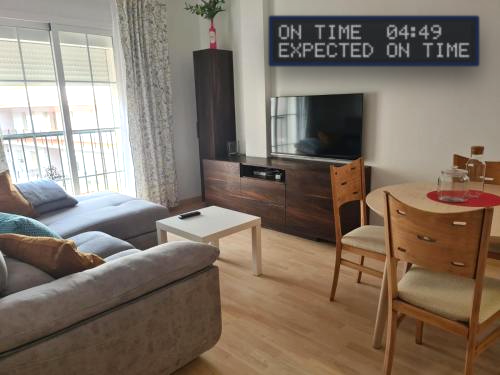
4:49
